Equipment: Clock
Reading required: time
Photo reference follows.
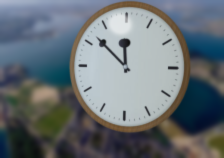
11:52
